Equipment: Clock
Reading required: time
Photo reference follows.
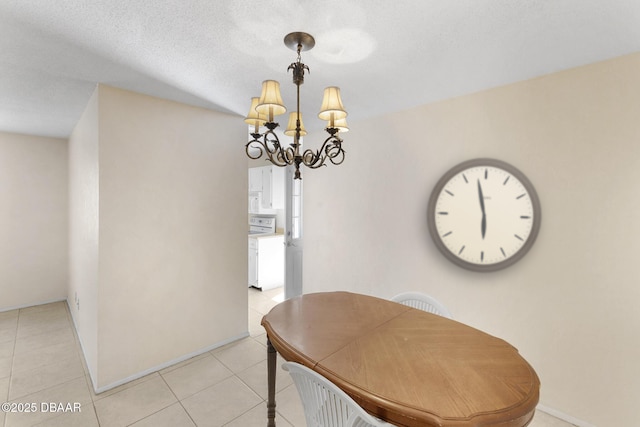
5:58
